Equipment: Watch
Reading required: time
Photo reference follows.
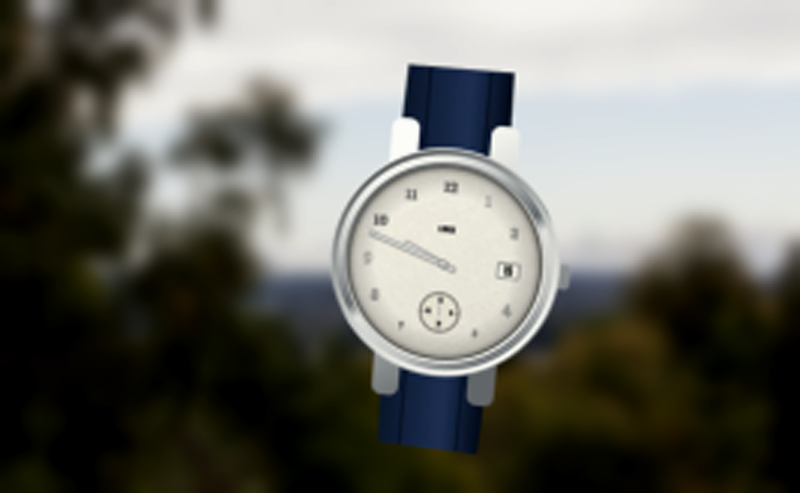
9:48
